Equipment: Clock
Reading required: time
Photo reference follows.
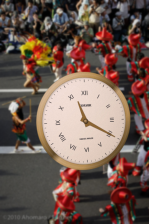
11:20
